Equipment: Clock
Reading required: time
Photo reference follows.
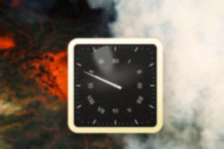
9:49
